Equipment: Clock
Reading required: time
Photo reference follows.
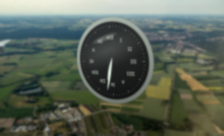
6:32
